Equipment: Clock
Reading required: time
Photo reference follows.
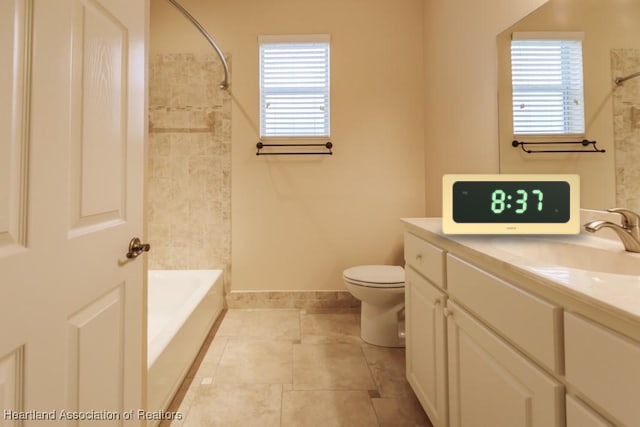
8:37
